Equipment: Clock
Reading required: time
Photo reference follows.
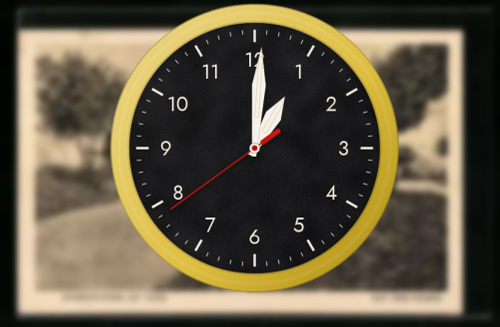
1:00:39
